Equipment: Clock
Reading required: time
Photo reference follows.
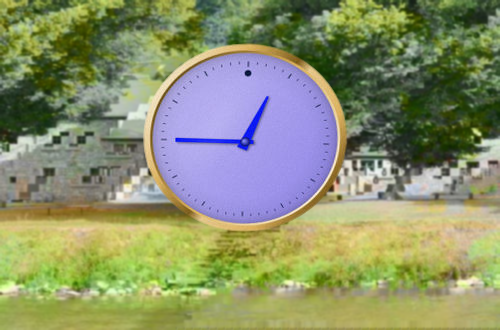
12:45
